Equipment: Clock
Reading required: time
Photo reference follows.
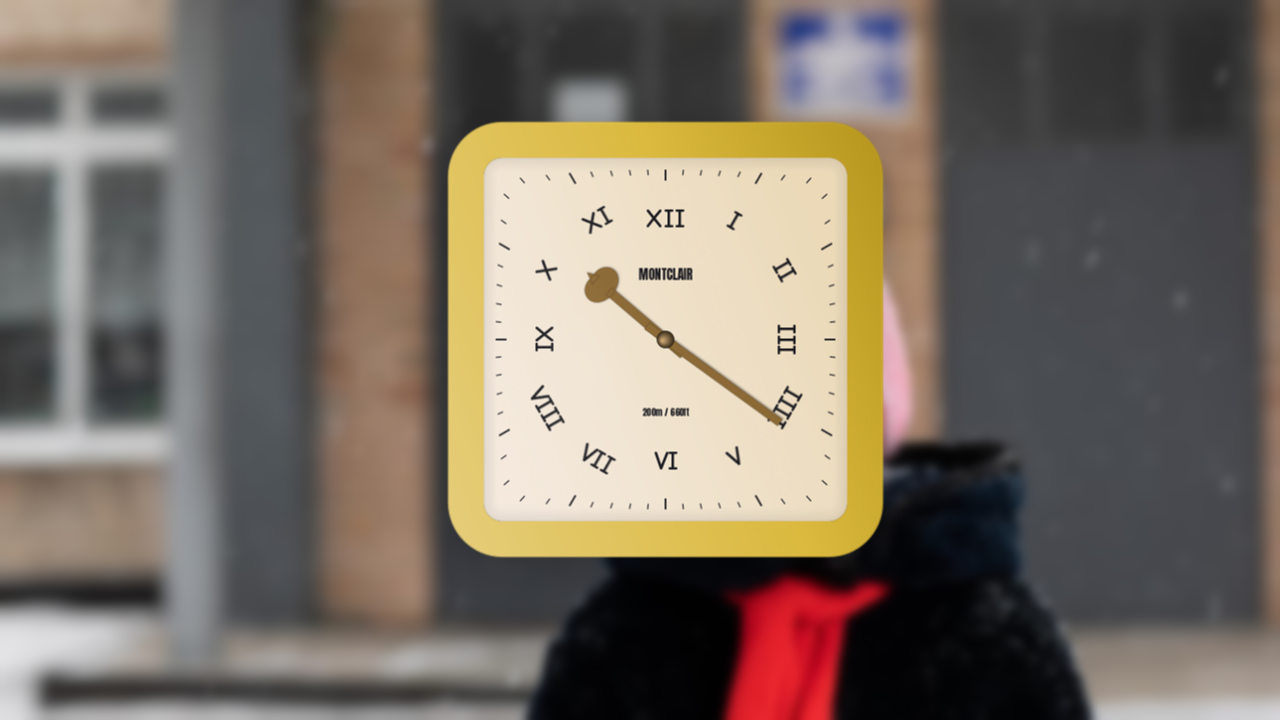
10:21
